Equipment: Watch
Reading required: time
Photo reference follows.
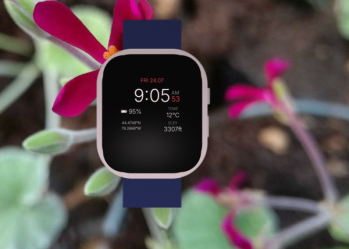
9:05:53
